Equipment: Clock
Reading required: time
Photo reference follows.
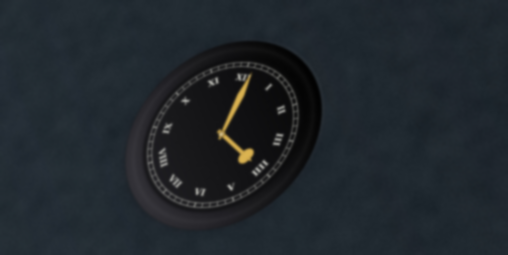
4:01
